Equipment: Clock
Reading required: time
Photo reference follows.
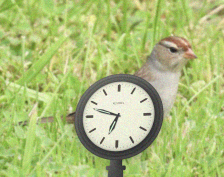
6:48
